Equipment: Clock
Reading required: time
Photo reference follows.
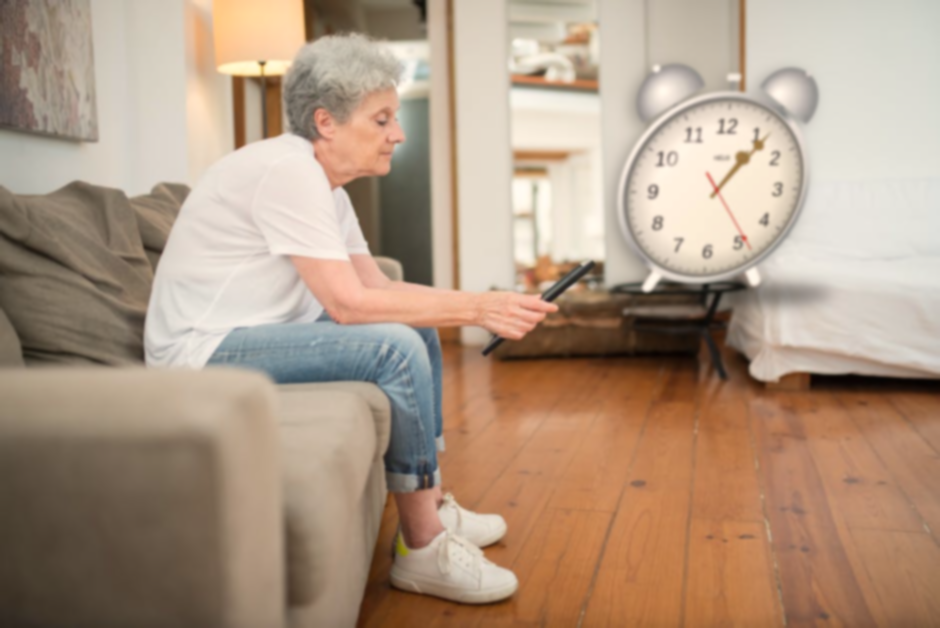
1:06:24
